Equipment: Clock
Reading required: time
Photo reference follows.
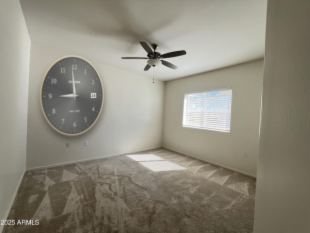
8:59
